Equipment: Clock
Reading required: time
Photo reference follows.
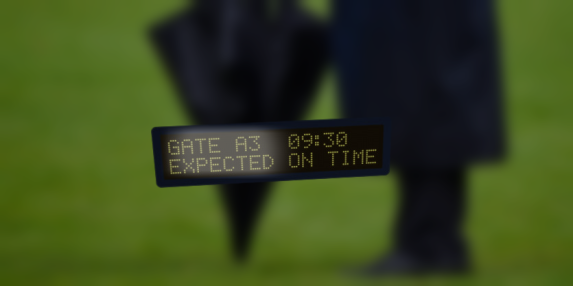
9:30
